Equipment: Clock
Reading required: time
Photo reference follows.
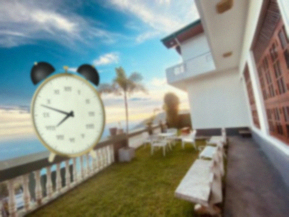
7:48
